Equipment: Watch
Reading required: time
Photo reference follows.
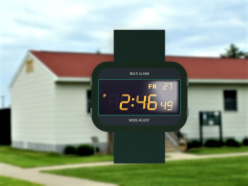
2:46:49
